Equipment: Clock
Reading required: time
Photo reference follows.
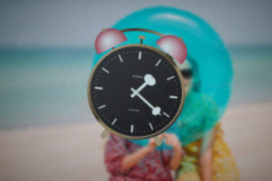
1:21
